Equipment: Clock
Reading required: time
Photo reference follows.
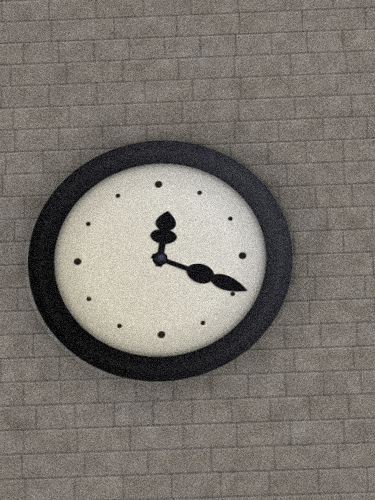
12:19
